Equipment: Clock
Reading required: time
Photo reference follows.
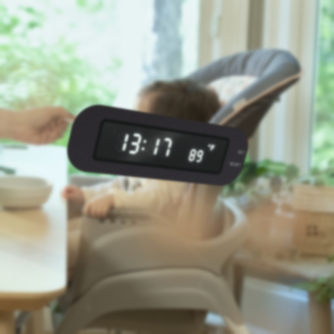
13:17
